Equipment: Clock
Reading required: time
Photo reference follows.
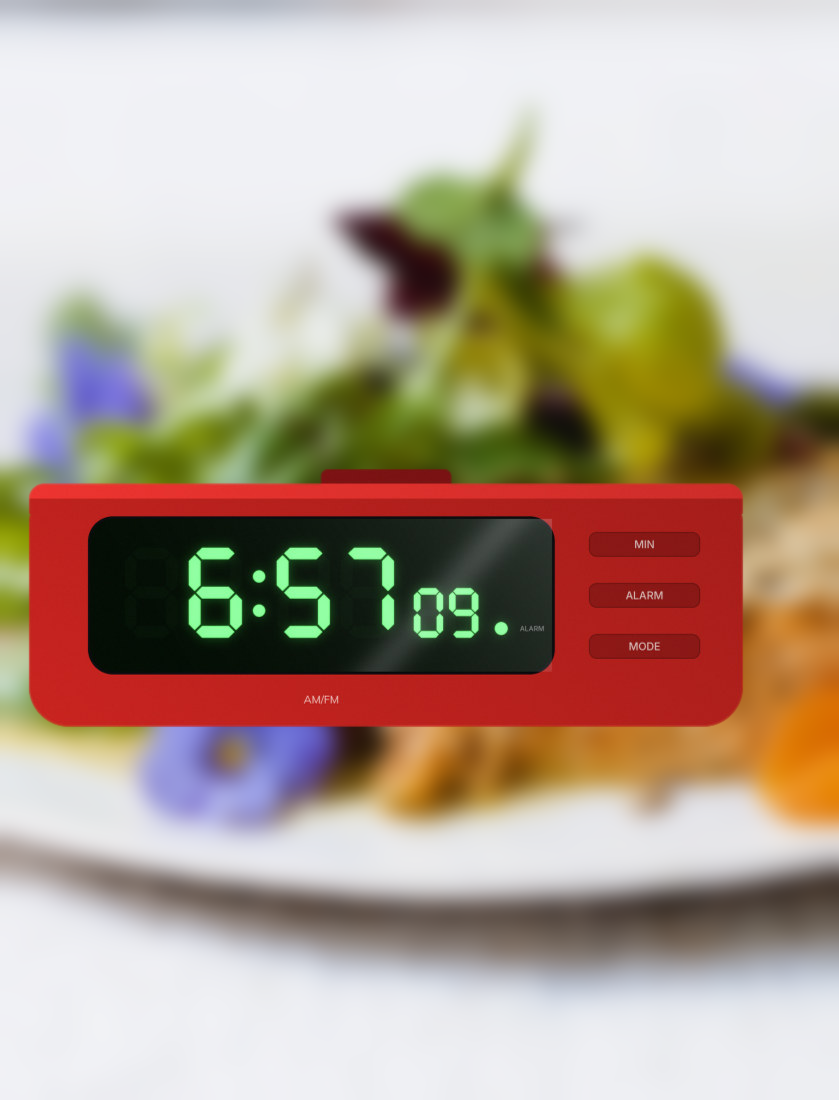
6:57:09
